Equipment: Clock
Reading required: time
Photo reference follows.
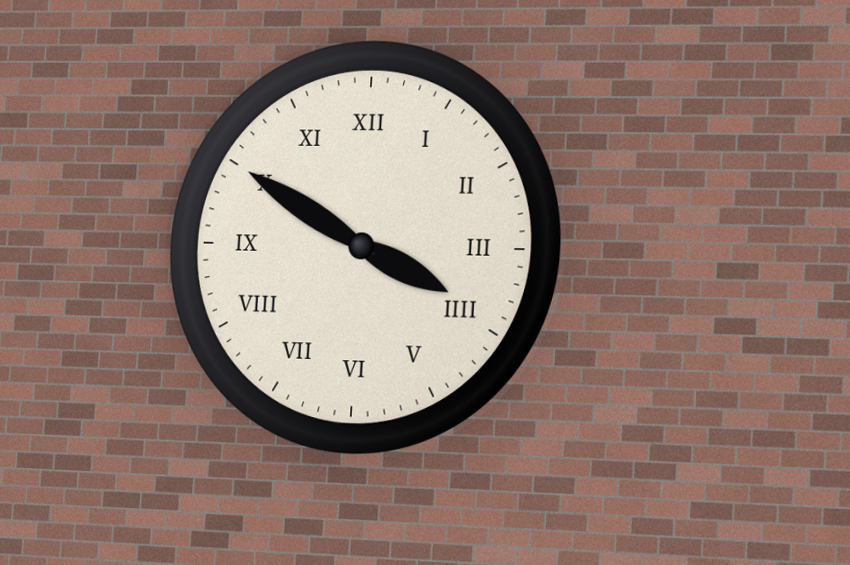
3:50
